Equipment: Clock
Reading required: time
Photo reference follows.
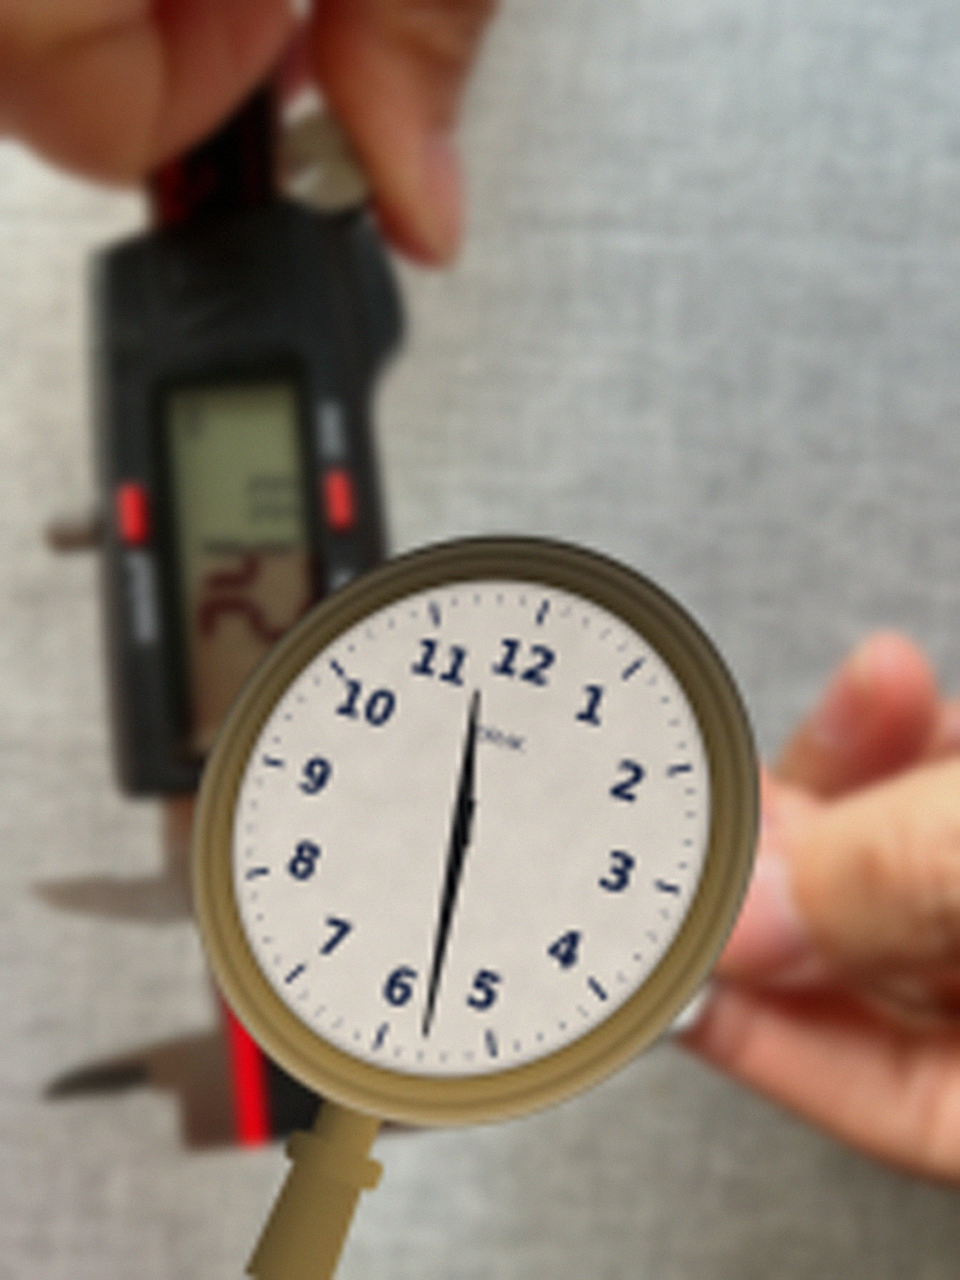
11:28
